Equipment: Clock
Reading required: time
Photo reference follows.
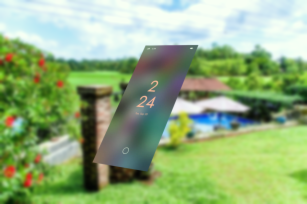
2:24
